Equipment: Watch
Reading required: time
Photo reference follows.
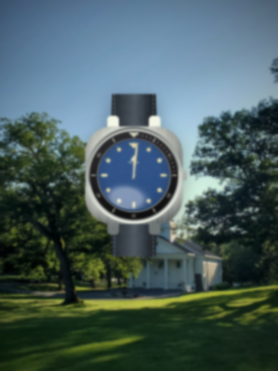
12:01
